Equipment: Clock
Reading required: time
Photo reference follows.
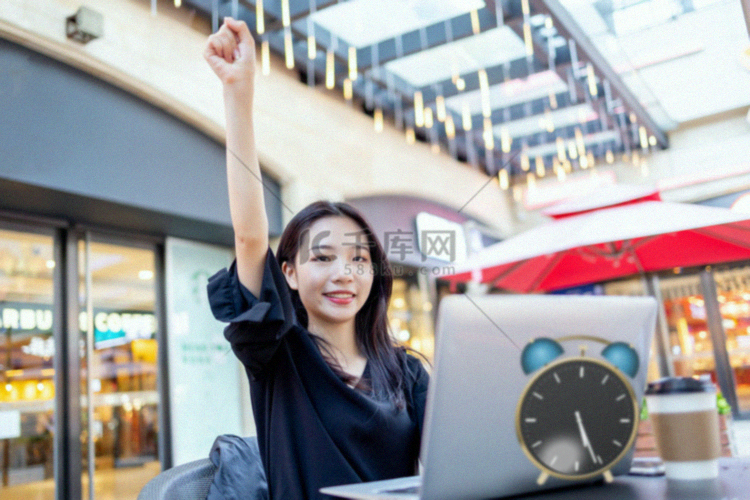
5:26
